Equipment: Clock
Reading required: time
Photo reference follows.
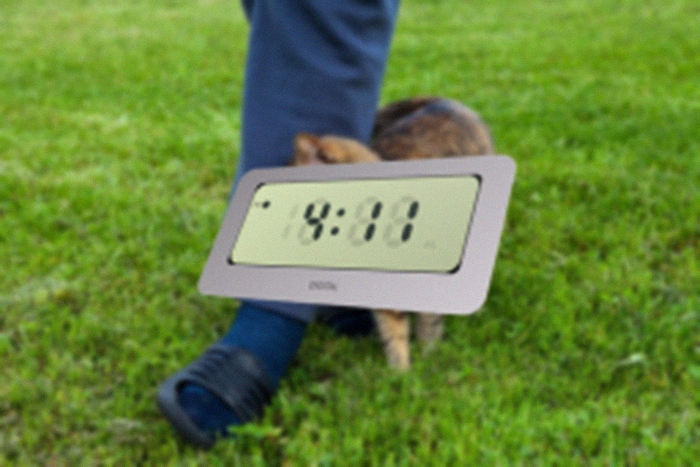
4:11
